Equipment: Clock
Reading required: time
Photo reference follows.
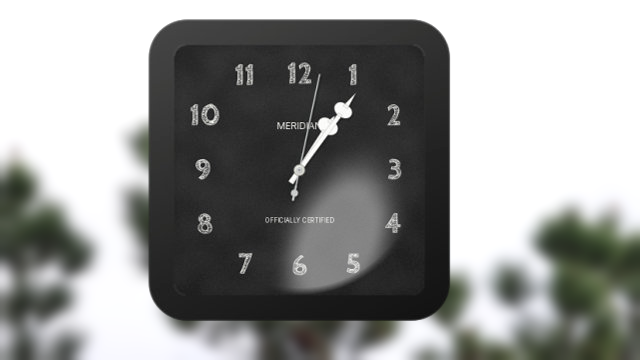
1:06:02
